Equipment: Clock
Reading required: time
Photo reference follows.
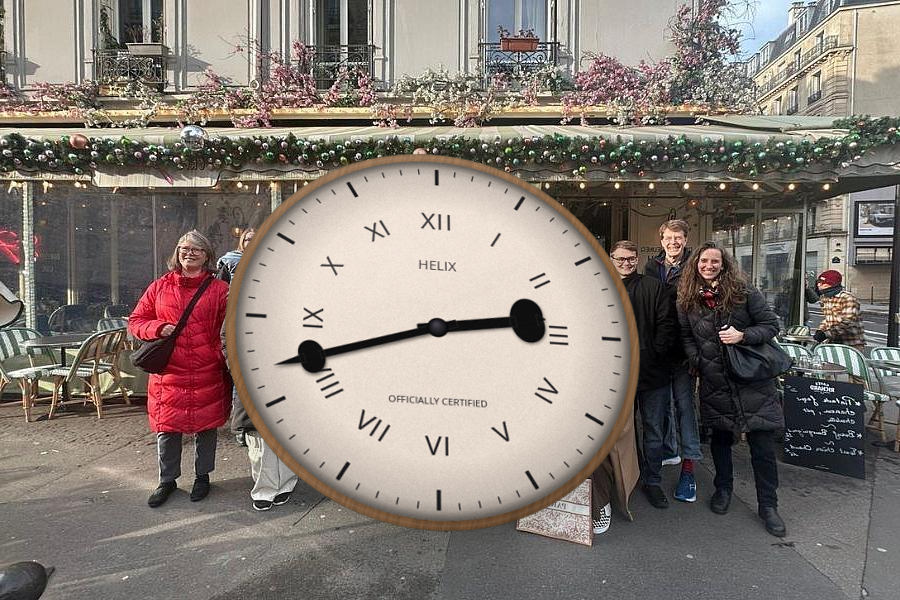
2:42
